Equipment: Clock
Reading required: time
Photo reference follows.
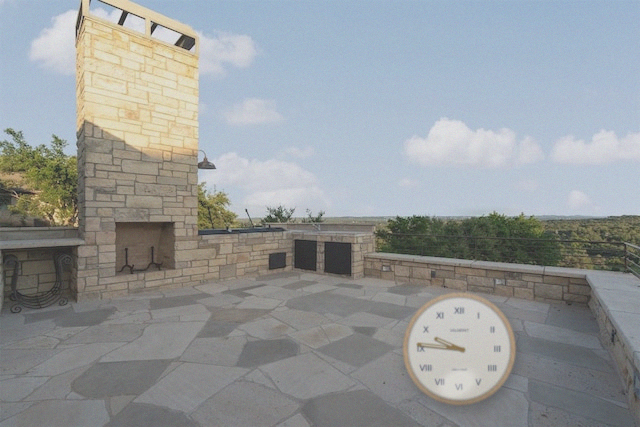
9:46
